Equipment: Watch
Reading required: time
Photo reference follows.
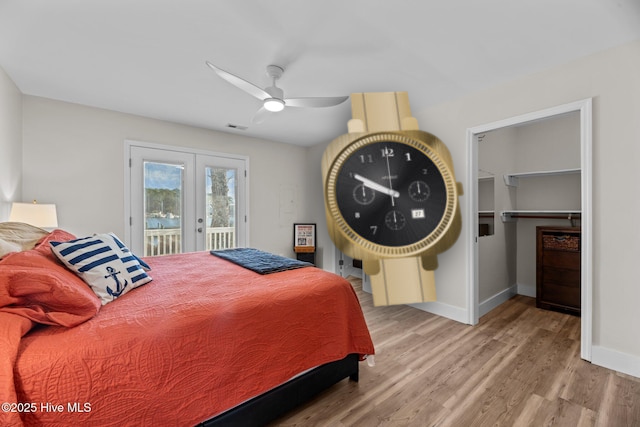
9:50
